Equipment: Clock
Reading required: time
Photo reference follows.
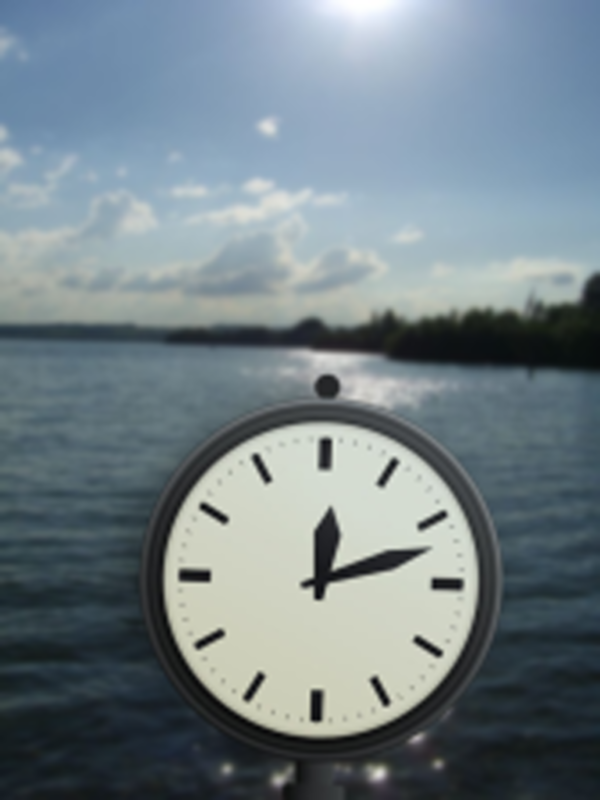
12:12
